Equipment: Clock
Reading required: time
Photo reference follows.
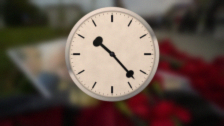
10:23
